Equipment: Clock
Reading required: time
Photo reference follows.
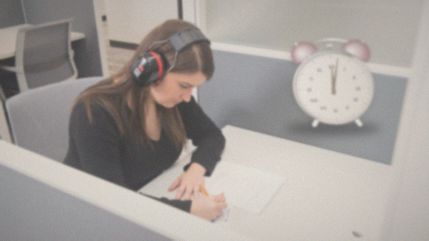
12:02
